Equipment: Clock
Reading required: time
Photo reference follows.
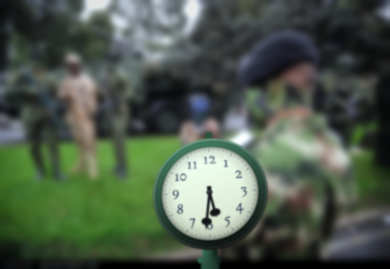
5:31
